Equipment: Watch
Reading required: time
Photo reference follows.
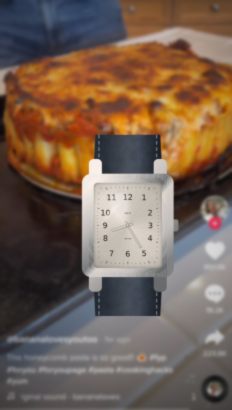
8:25
